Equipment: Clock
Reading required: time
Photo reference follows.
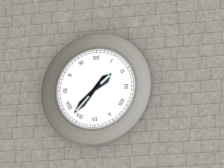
1:37
